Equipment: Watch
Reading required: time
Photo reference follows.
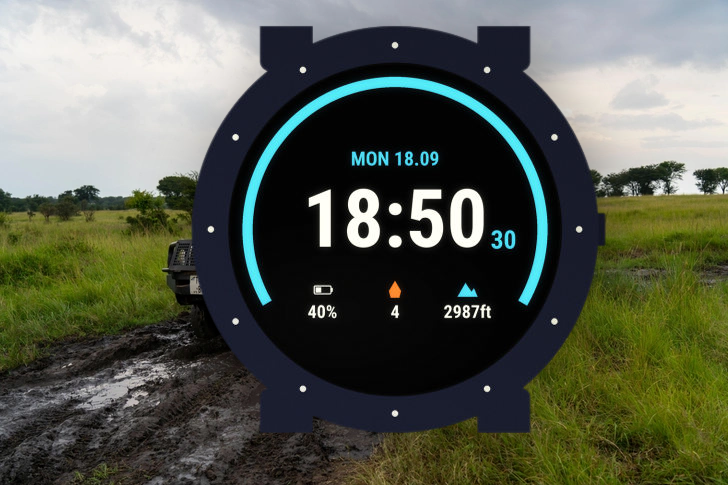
18:50:30
